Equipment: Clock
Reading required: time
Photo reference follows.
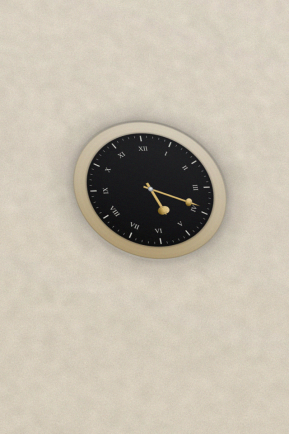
5:19
